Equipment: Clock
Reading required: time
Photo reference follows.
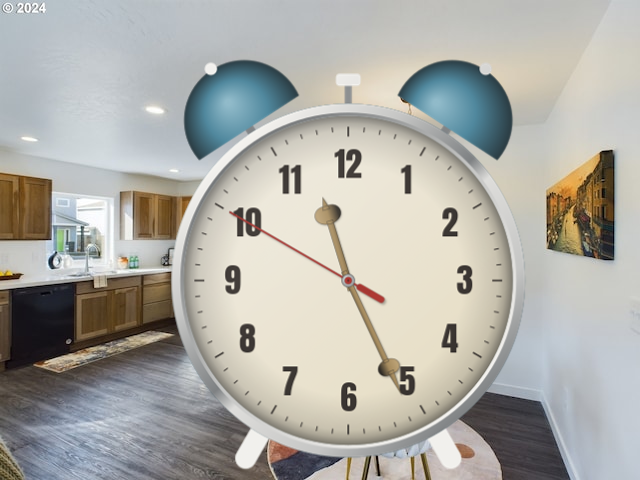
11:25:50
